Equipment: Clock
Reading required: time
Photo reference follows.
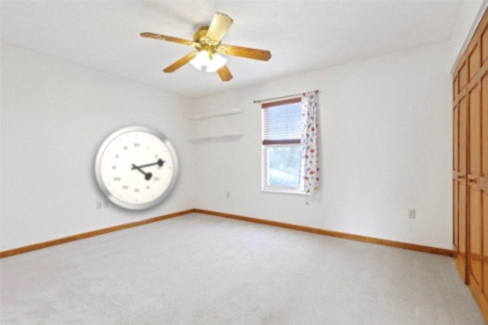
4:13
